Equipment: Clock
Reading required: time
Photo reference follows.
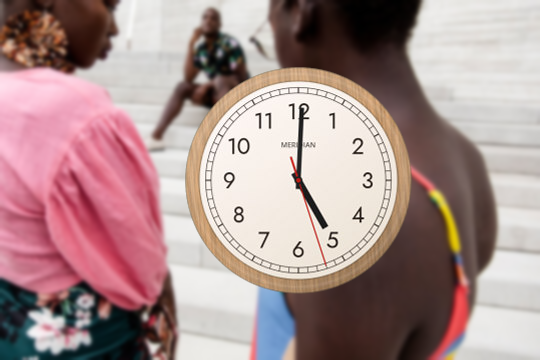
5:00:27
